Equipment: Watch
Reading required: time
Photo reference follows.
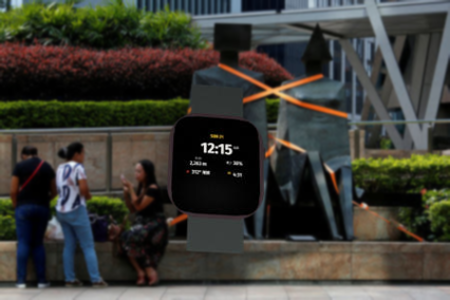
12:15
